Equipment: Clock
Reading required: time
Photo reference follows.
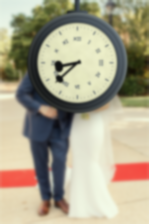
8:38
